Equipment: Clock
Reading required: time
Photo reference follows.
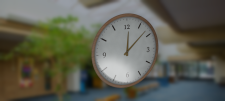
12:08
